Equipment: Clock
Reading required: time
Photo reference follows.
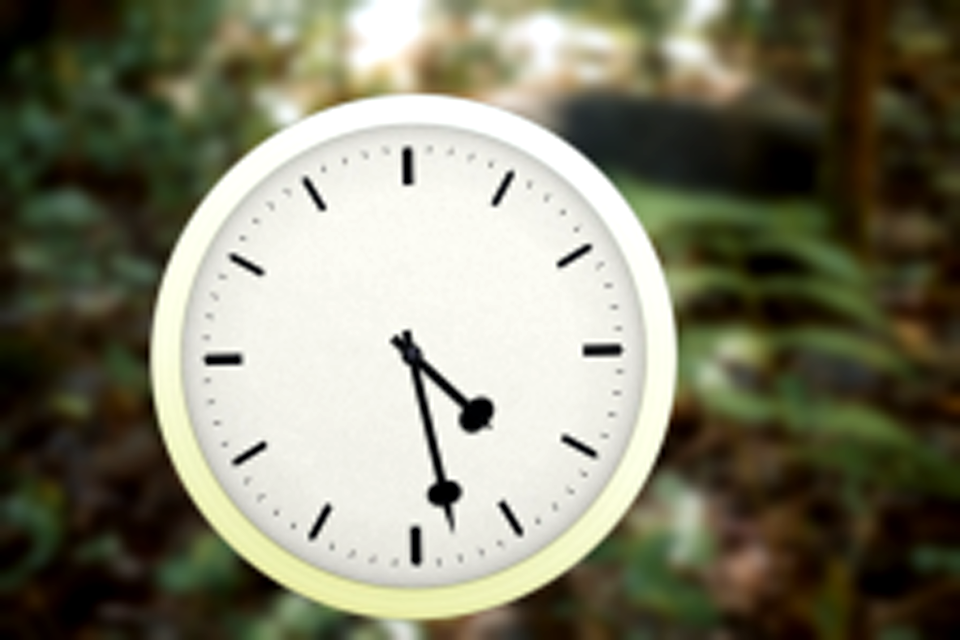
4:28
